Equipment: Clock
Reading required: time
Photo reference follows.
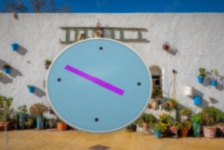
3:49
